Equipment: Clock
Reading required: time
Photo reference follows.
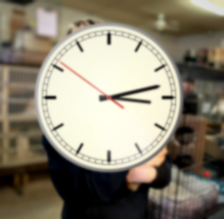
3:12:51
